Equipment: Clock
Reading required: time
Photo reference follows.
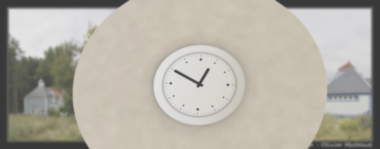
12:50
